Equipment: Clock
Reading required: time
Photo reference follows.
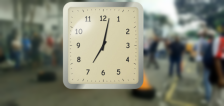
7:02
